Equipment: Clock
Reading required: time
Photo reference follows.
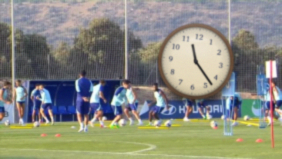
11:23
